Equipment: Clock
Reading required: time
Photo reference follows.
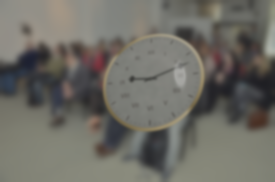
9:12
